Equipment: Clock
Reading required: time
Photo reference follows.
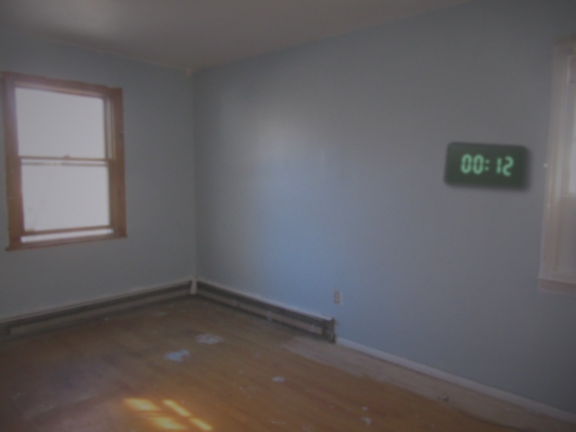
0:12
